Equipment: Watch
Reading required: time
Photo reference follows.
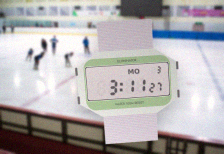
3:11:27
